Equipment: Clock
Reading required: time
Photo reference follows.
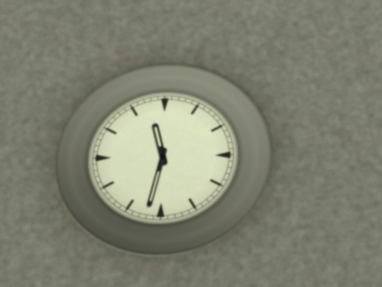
11:32
